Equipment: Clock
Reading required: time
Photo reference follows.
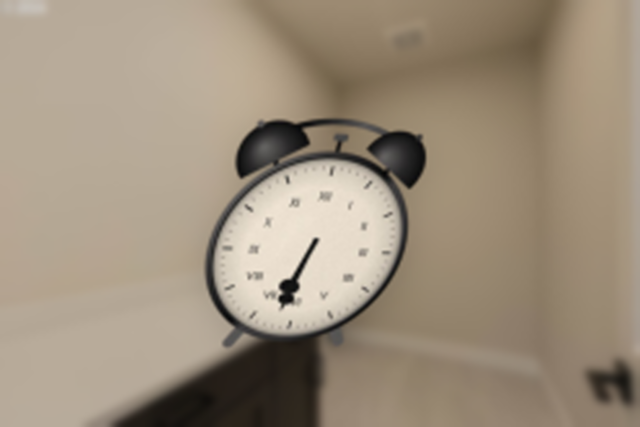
6:32
